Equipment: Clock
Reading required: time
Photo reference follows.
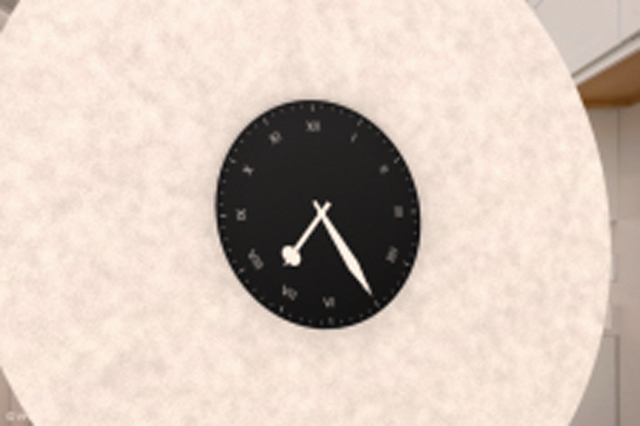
7:25
